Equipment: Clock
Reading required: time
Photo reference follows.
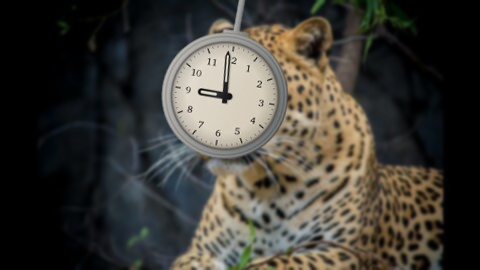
8:59
